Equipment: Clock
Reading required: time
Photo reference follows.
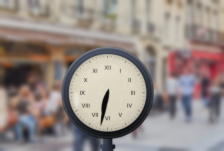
6:32
